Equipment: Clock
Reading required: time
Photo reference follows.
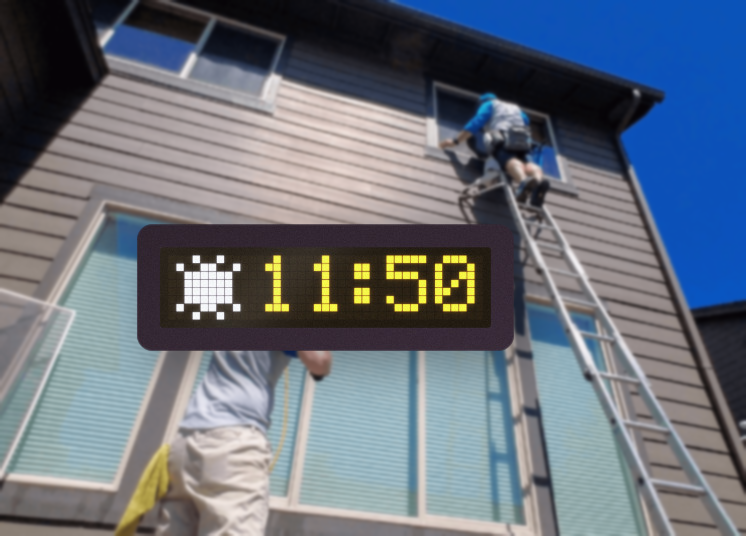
11:50
